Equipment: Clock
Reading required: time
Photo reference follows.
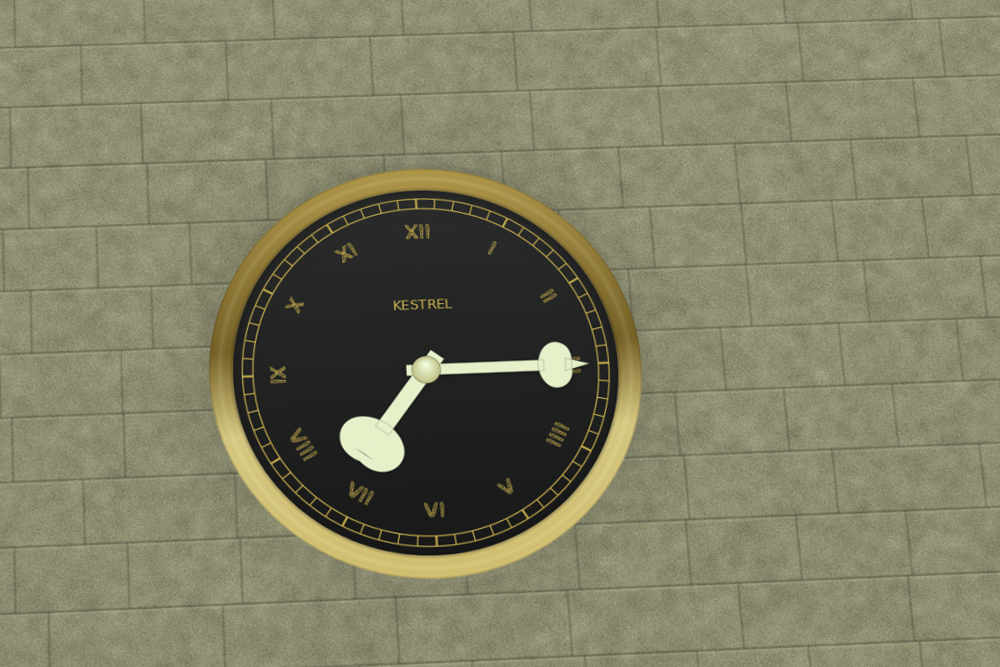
7:15
